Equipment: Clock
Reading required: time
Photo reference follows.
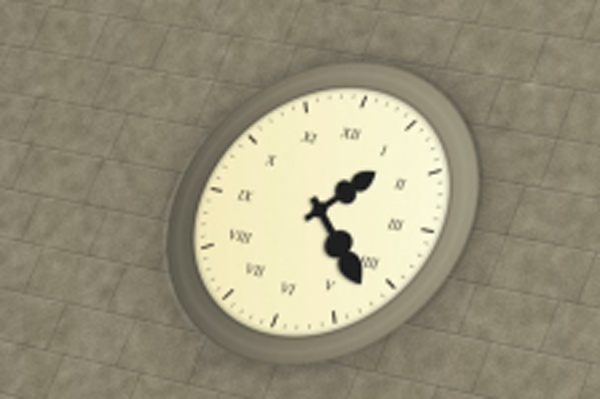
1:22
